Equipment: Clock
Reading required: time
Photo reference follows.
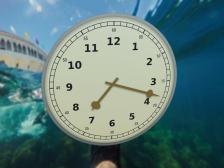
7:18
